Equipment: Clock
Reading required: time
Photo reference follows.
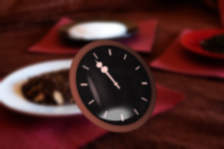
10:54
